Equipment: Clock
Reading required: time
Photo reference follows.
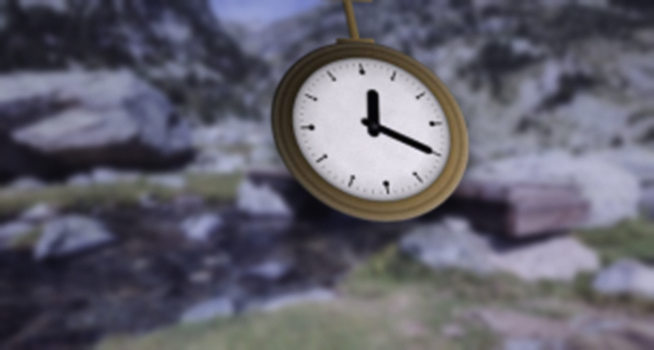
12:20
